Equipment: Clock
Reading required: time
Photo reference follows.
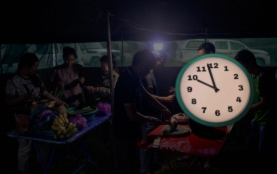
9:58
